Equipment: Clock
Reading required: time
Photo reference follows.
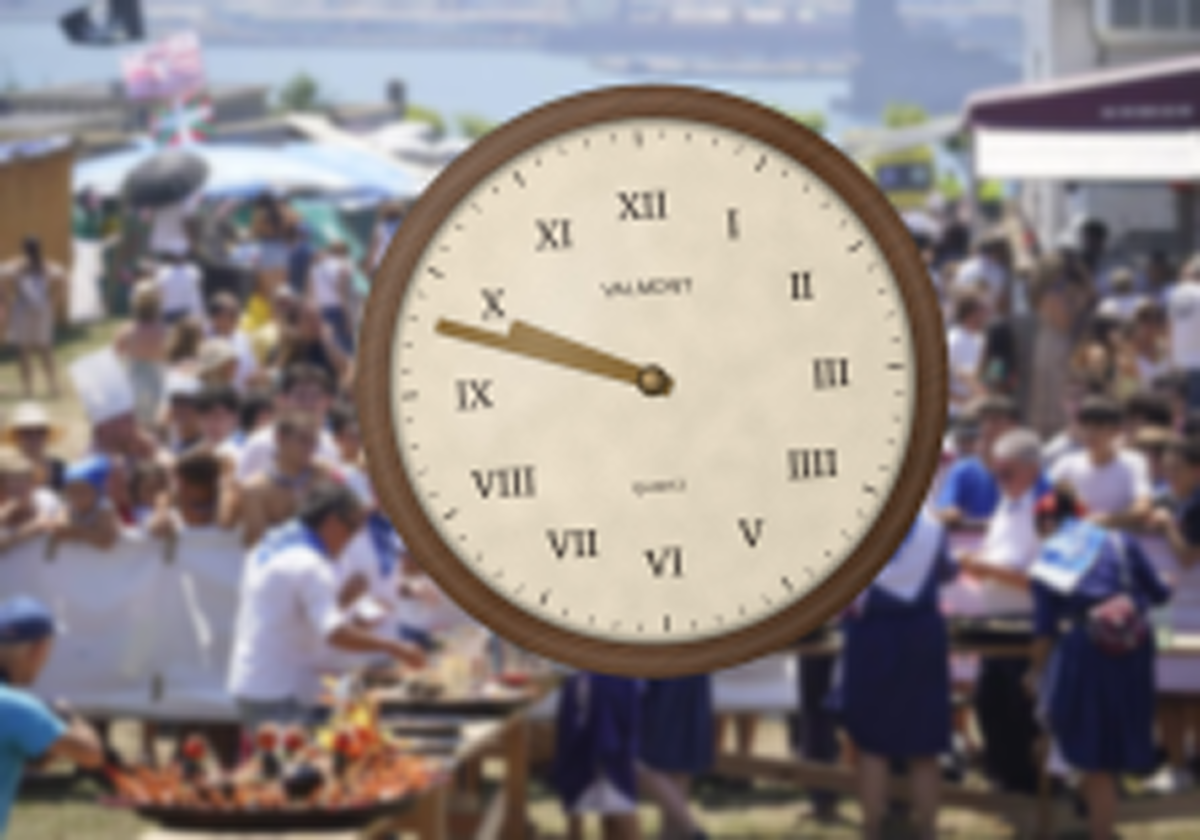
9:48
